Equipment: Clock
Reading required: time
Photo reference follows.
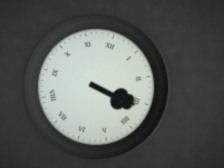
3:16
